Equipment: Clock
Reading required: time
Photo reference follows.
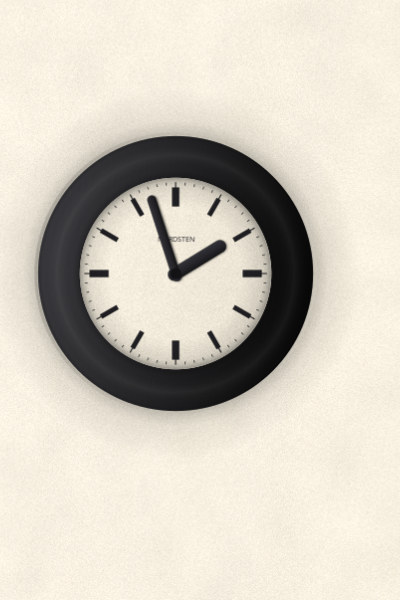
1:57
